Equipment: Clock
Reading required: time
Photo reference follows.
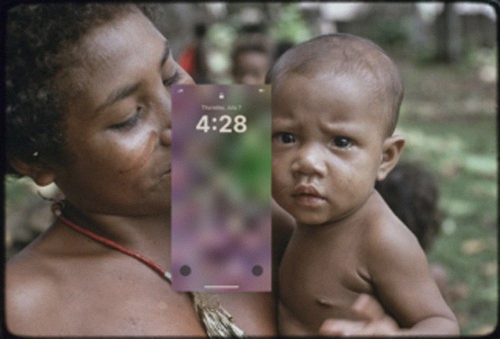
4:28
